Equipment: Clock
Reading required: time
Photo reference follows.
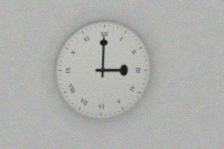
3:00
